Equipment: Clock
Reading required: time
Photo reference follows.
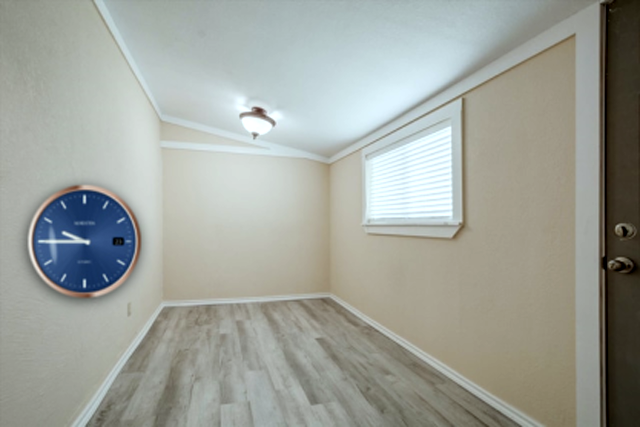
9:45
